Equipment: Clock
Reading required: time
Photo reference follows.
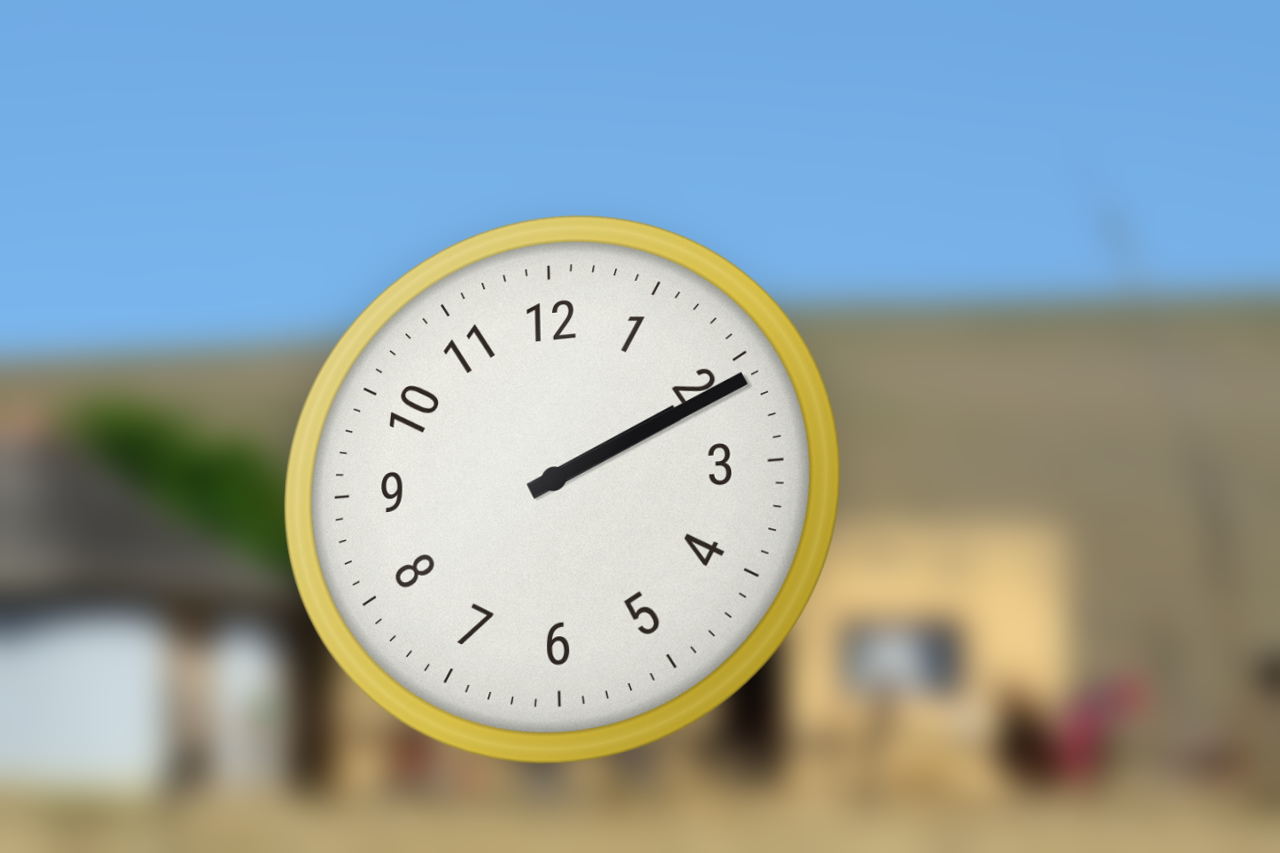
2:11
